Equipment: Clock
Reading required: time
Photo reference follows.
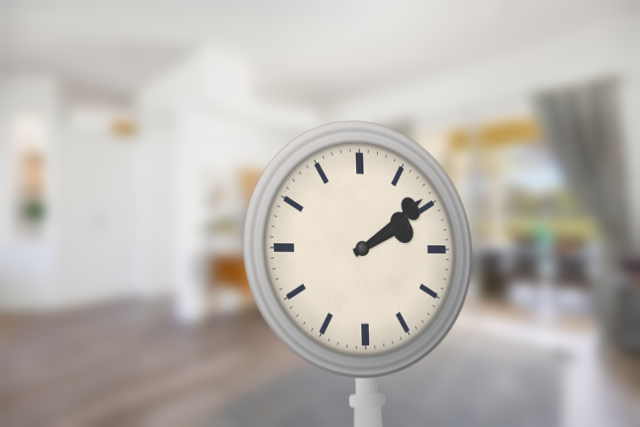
2:09
